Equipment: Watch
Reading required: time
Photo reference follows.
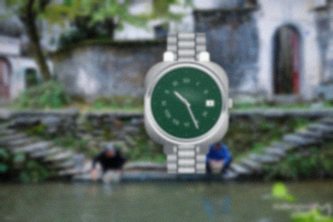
10:26
